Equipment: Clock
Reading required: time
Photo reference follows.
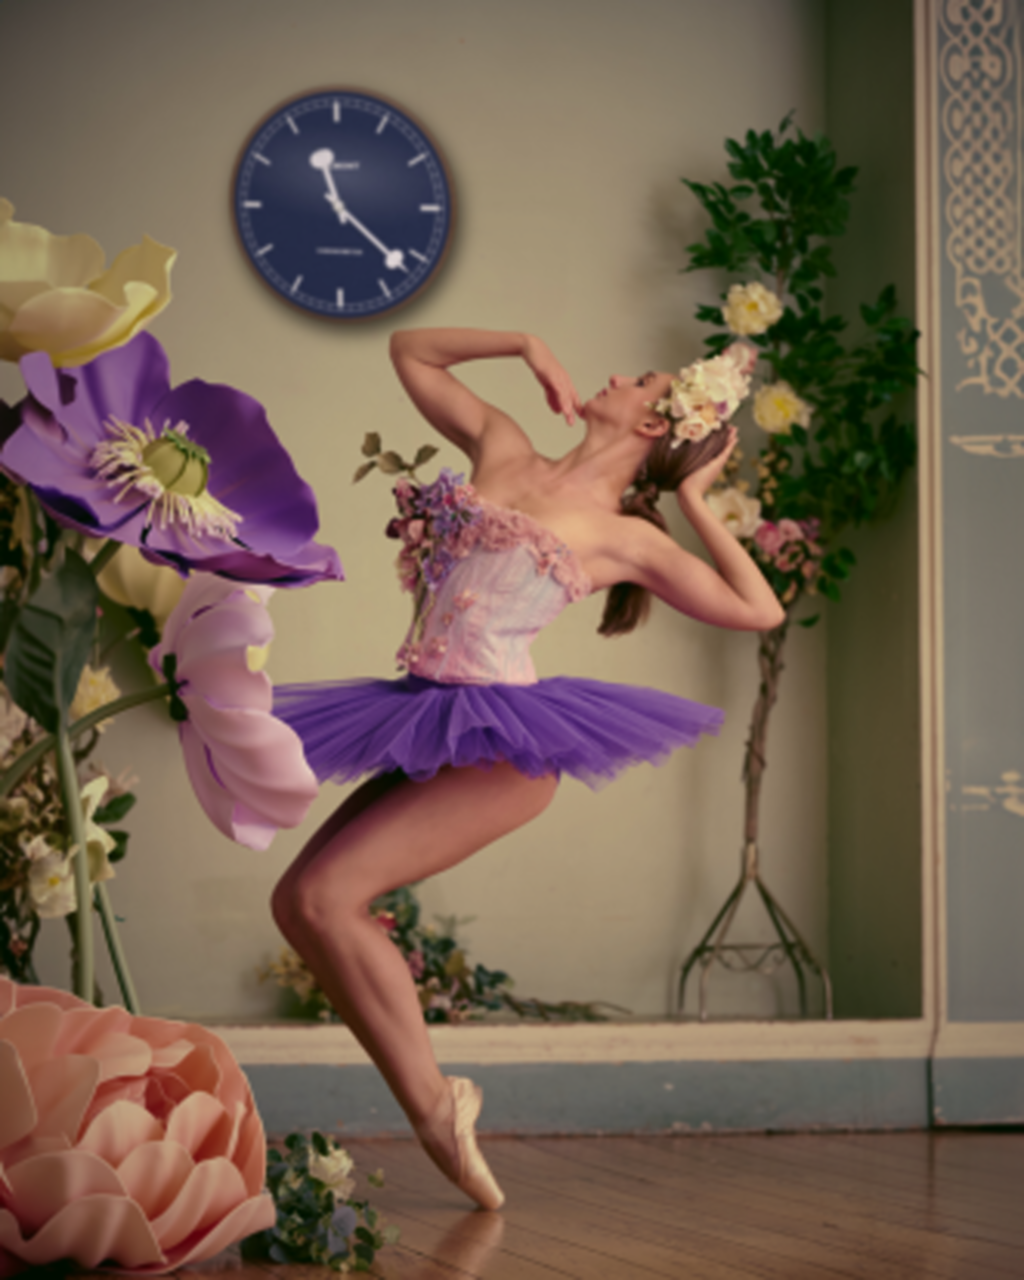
11:22
